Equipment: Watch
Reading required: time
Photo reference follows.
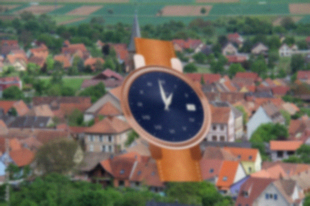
12:59
